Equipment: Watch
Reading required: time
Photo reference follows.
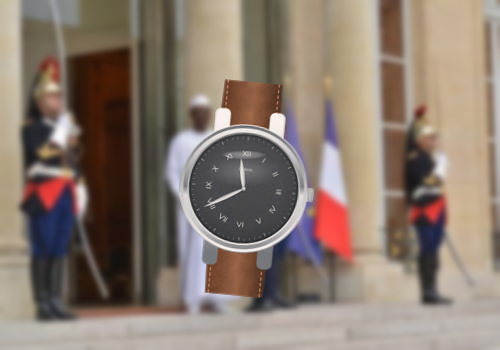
11:40
